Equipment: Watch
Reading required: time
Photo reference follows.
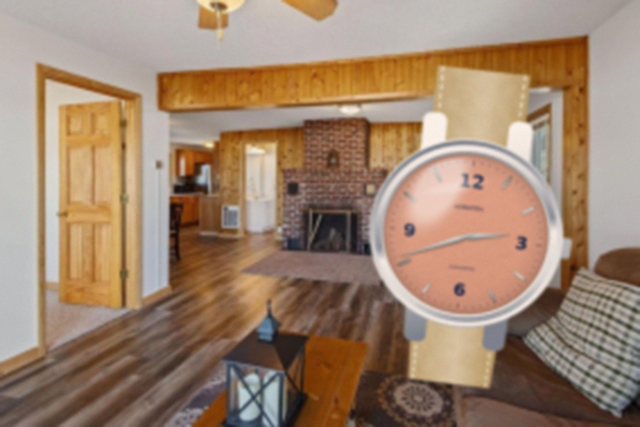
2:41
